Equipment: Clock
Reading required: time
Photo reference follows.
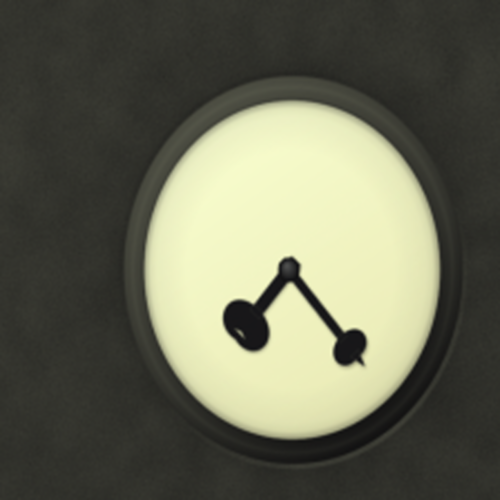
7:23
